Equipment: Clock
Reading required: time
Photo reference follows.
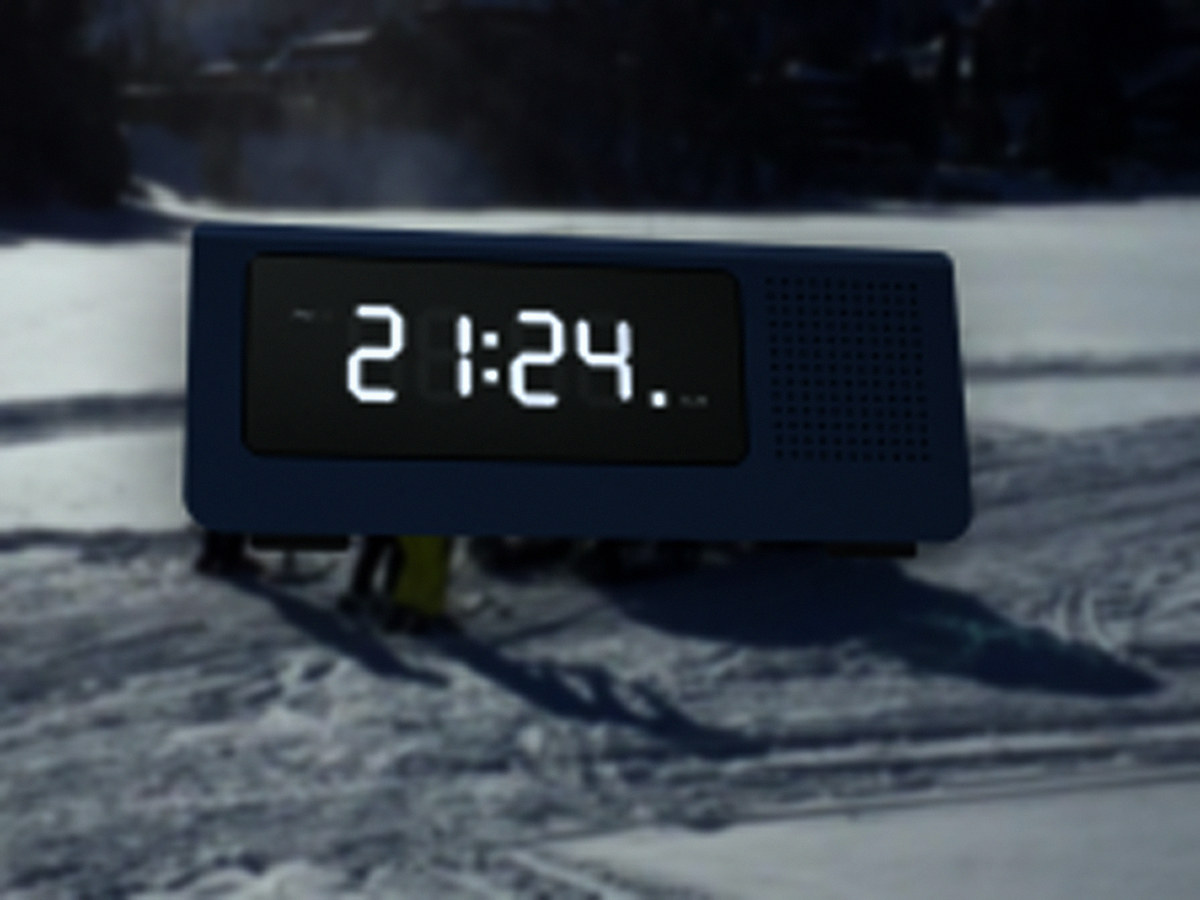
21:24
